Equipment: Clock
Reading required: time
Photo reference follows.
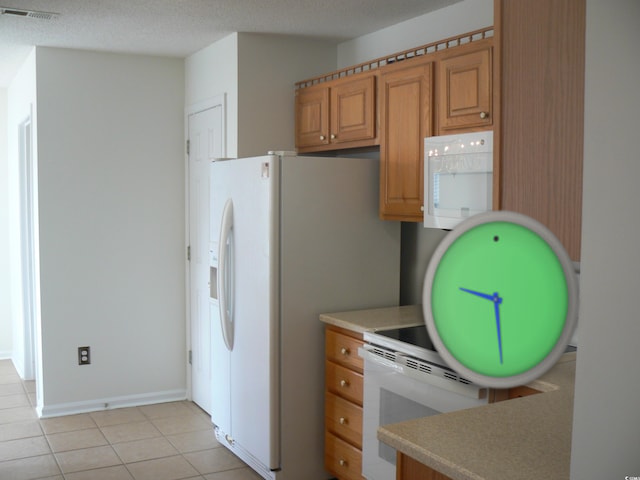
9:29
